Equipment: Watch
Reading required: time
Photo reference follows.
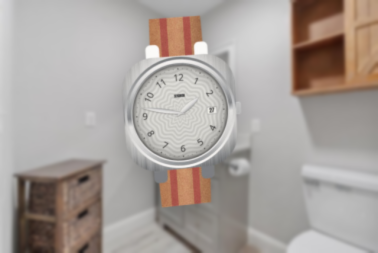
1:47
